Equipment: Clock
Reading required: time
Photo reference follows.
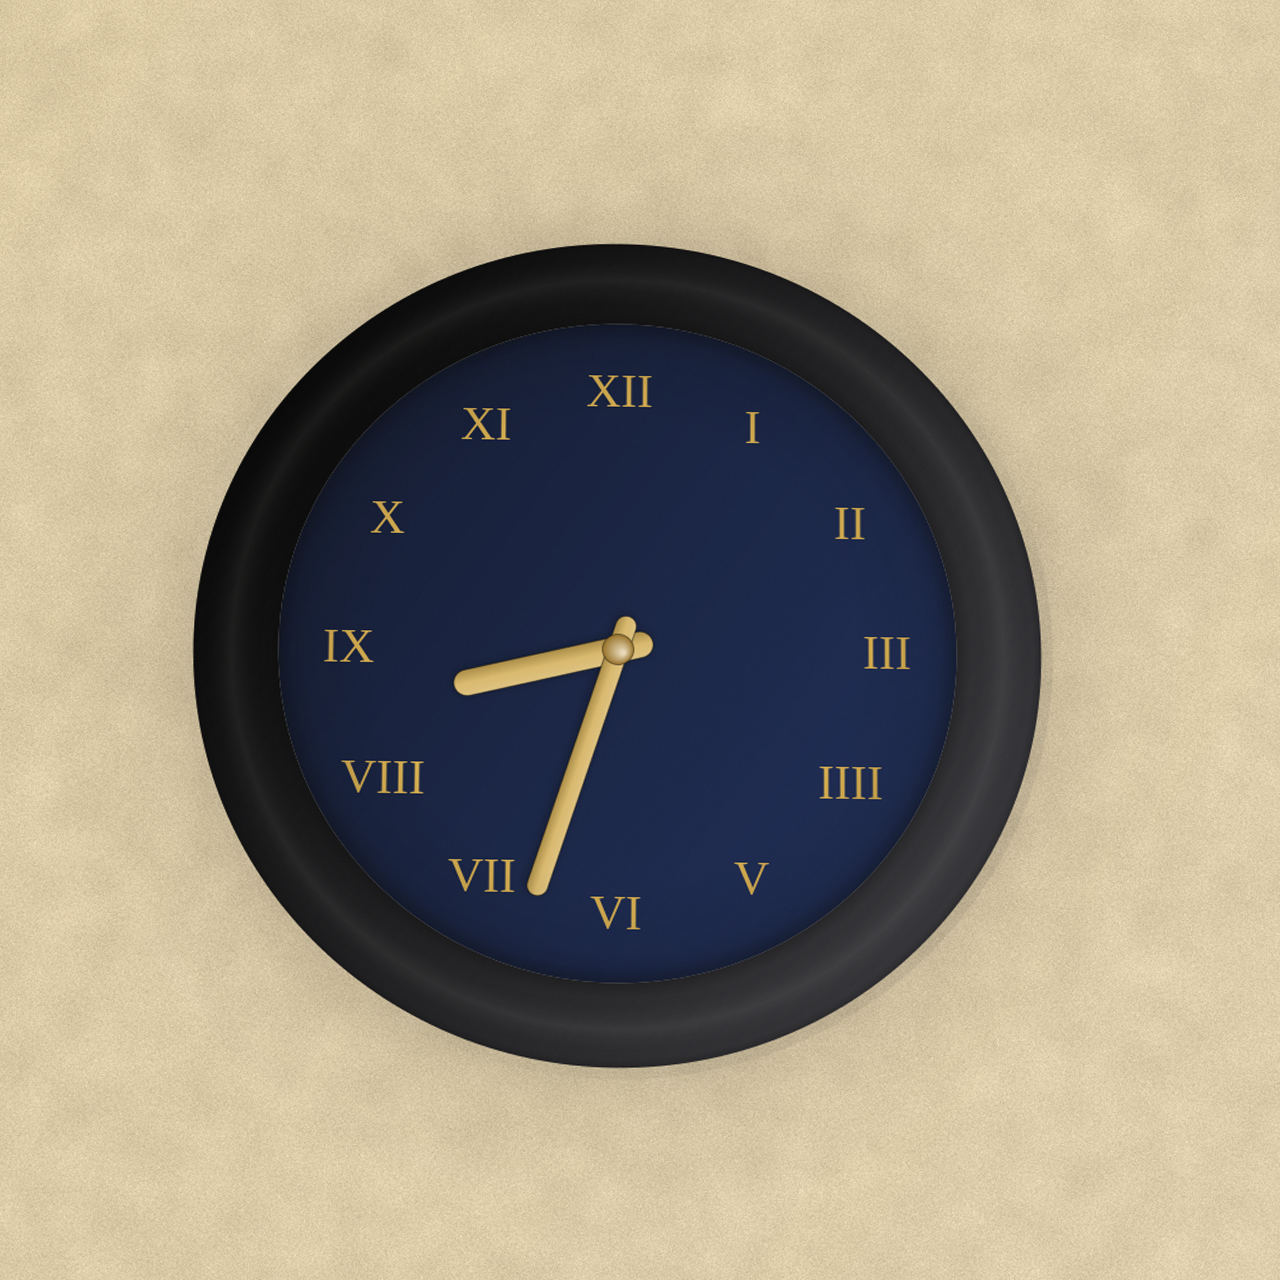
8:33
